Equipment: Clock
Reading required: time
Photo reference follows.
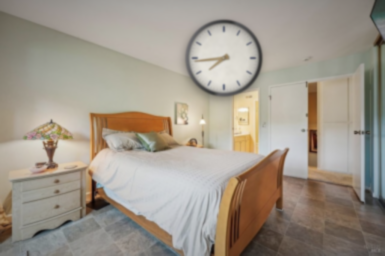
7:44
